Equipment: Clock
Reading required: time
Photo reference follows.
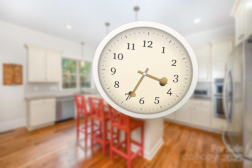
3:34
